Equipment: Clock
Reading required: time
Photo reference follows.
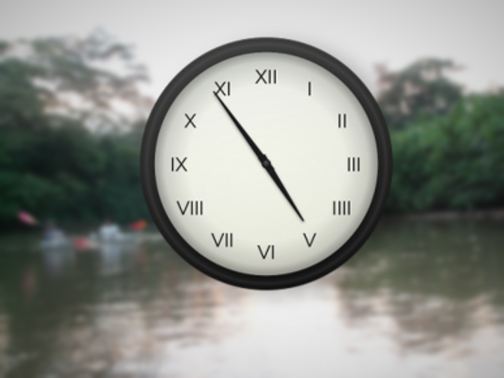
4:54
